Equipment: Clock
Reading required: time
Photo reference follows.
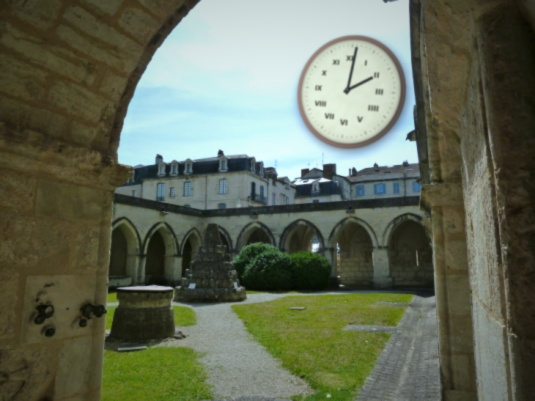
2:01
